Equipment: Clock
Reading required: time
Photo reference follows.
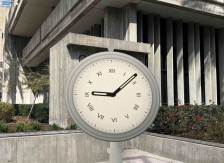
9:08
